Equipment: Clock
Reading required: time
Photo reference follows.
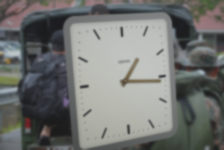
1:16
